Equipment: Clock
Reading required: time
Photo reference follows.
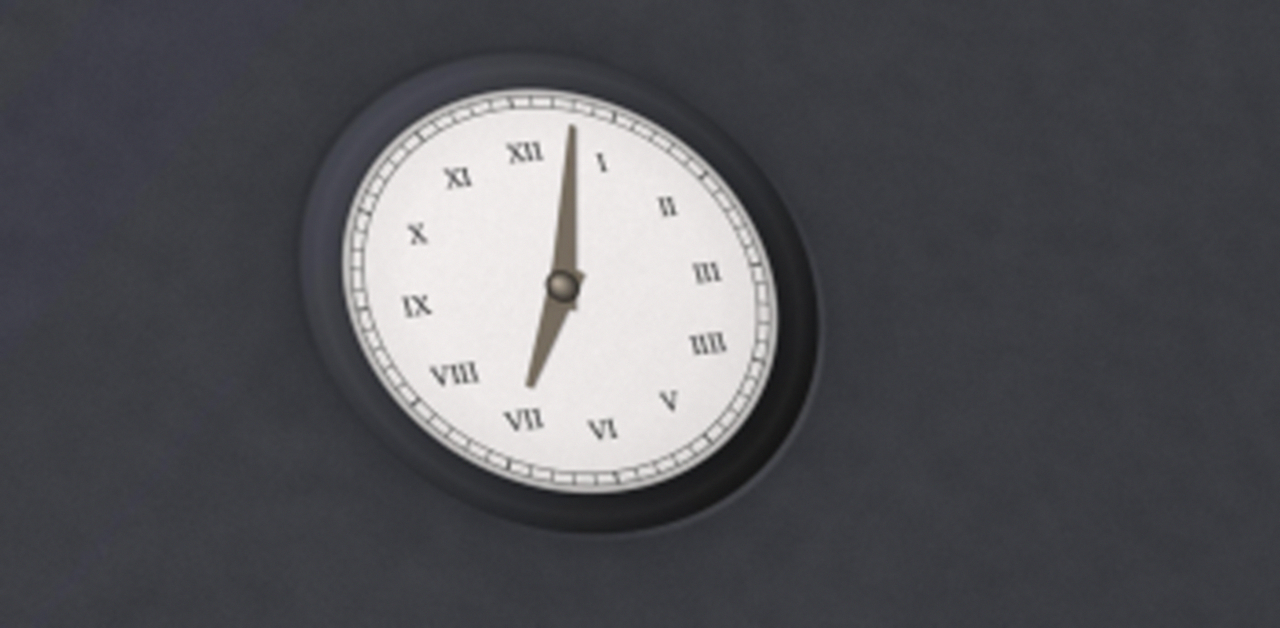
7:03
